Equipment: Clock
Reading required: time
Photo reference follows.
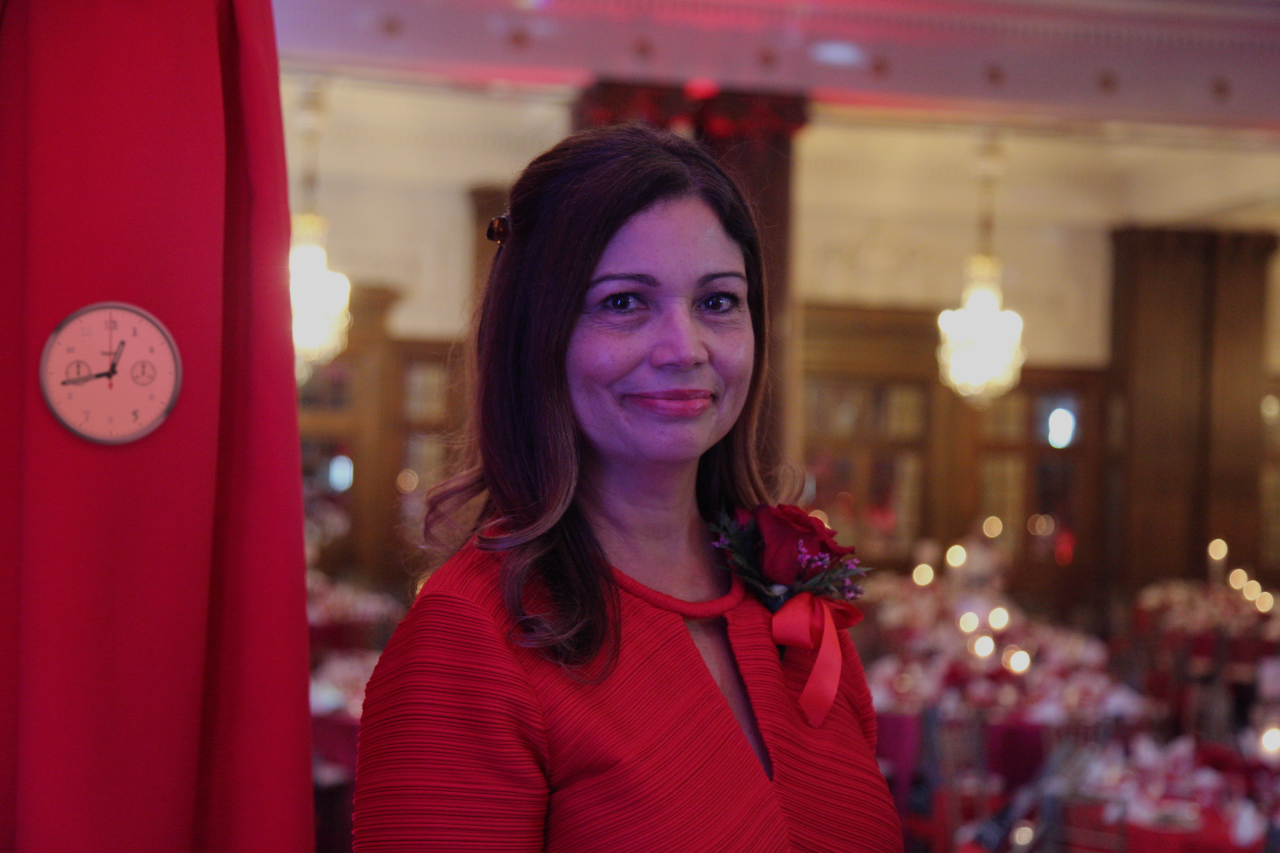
12:43
